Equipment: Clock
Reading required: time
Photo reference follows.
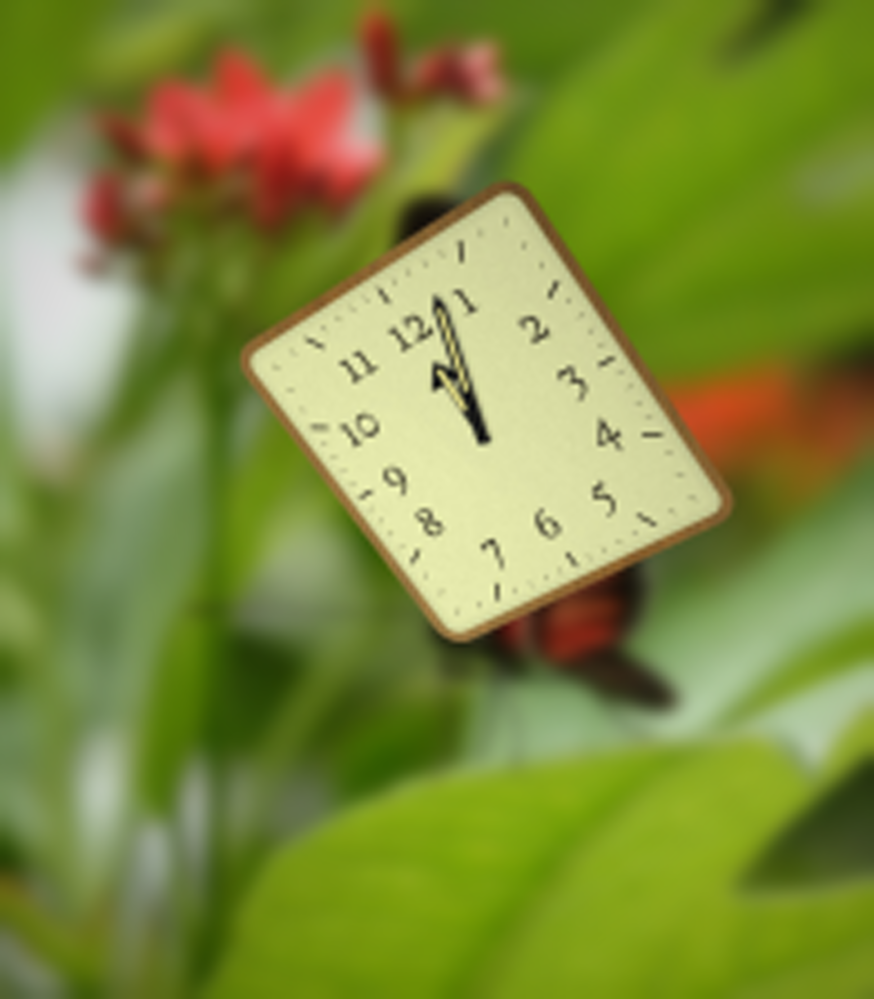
12:03
